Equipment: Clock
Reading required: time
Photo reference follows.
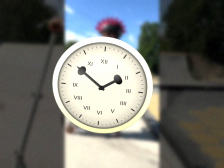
1:51
